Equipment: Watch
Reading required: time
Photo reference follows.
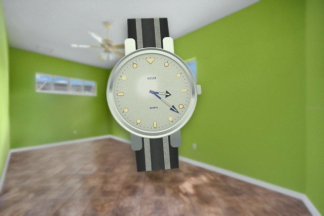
3:22
